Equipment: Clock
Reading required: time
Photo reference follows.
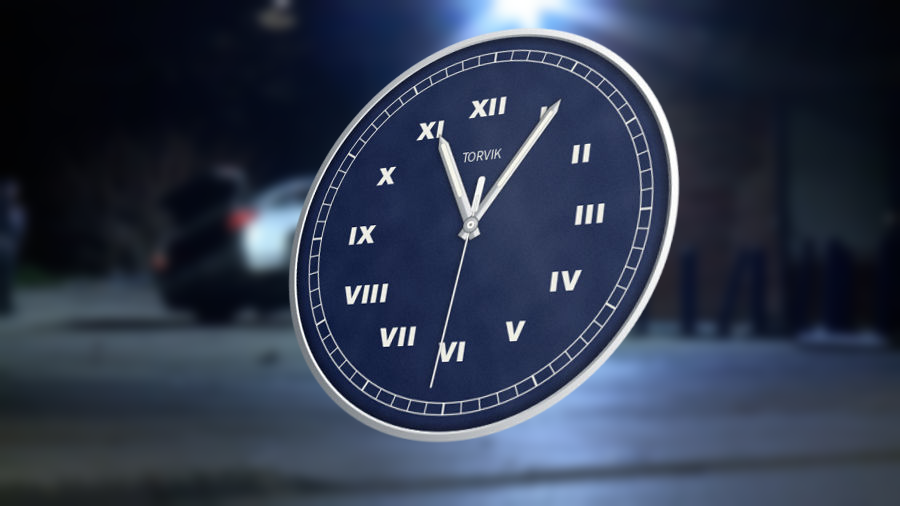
11:05:31
